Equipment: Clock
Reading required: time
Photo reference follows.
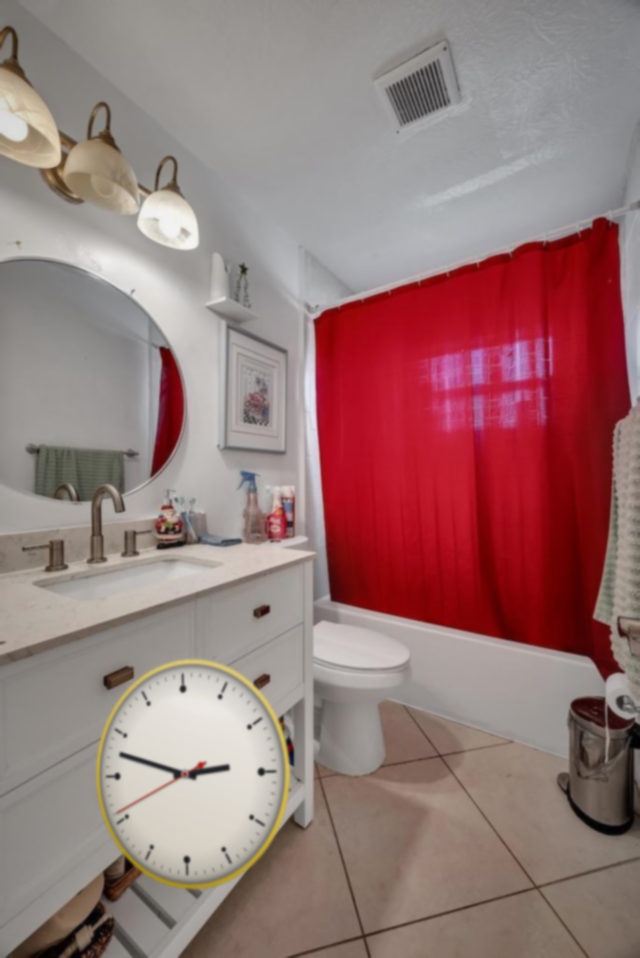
2:47:41
